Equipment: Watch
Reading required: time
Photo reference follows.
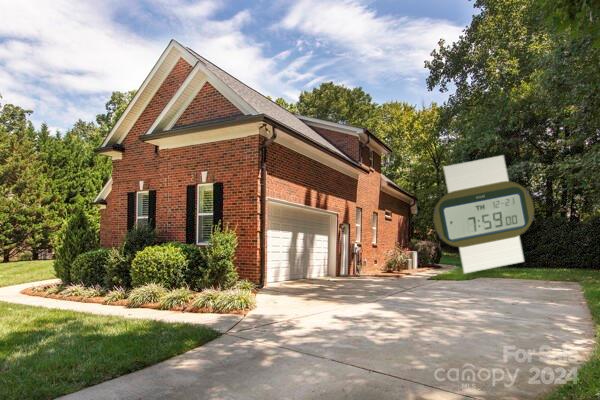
7:59
